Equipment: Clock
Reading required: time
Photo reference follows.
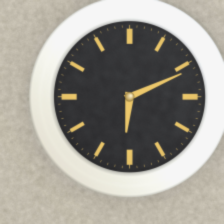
6:11
